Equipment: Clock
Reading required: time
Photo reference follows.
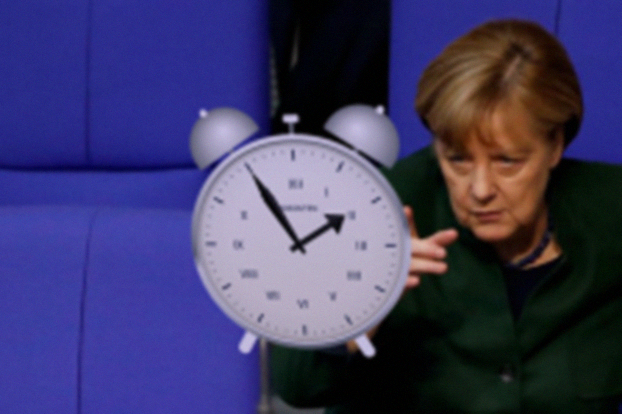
1:55
